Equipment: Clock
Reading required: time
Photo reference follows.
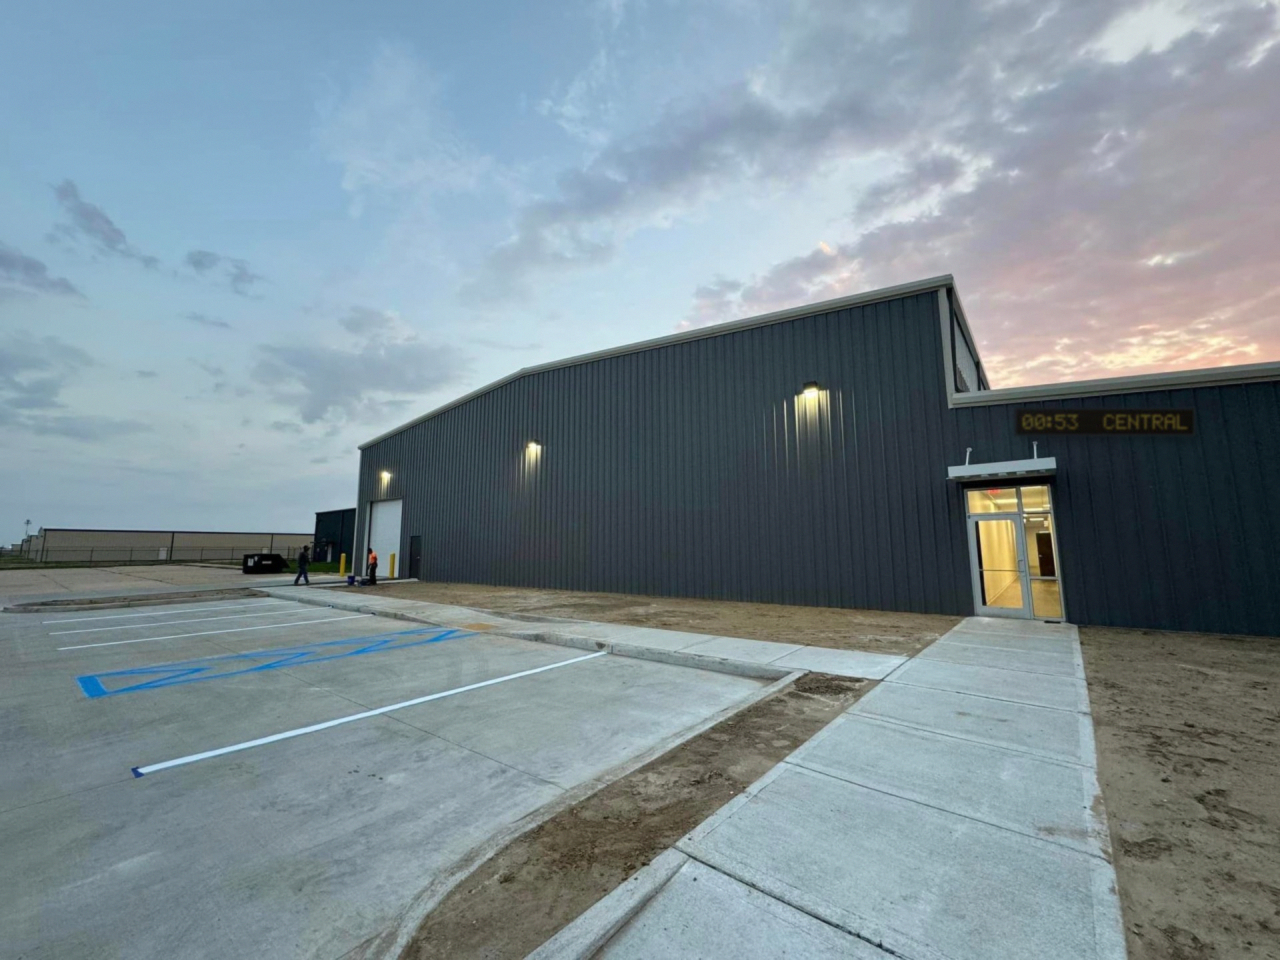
0:53
